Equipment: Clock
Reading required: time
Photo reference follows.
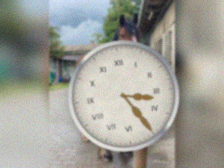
3:25
